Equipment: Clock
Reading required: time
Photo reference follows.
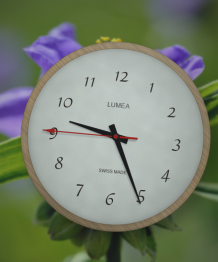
9:25:45
